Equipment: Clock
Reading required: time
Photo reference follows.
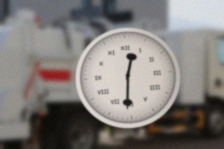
12:31
